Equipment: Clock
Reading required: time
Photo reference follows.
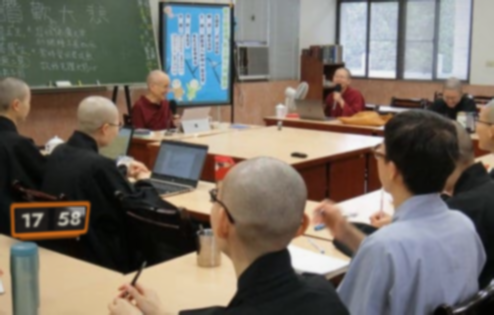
17:58
